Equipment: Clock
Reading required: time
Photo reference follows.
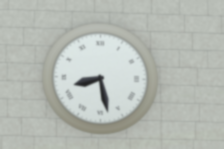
8:28
